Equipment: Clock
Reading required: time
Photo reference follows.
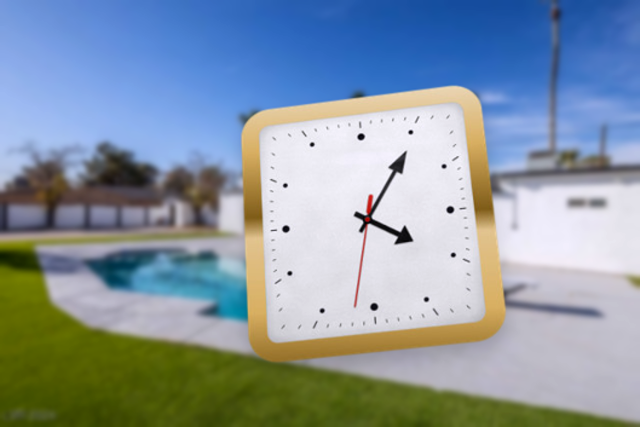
4:05:32
